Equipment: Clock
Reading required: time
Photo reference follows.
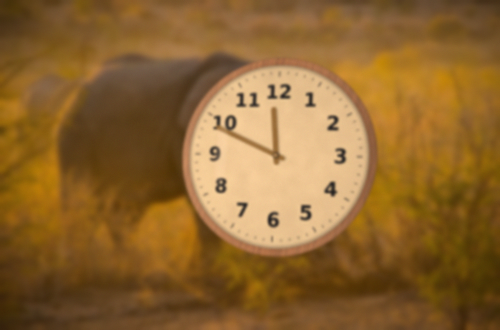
11:49
